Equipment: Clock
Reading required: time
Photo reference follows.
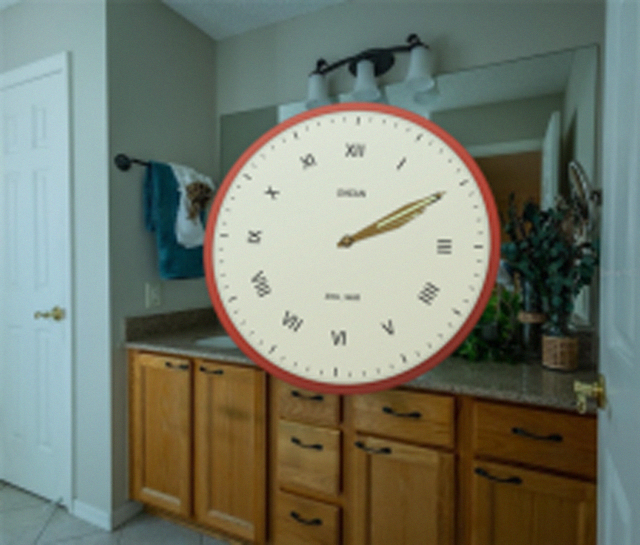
2:10
